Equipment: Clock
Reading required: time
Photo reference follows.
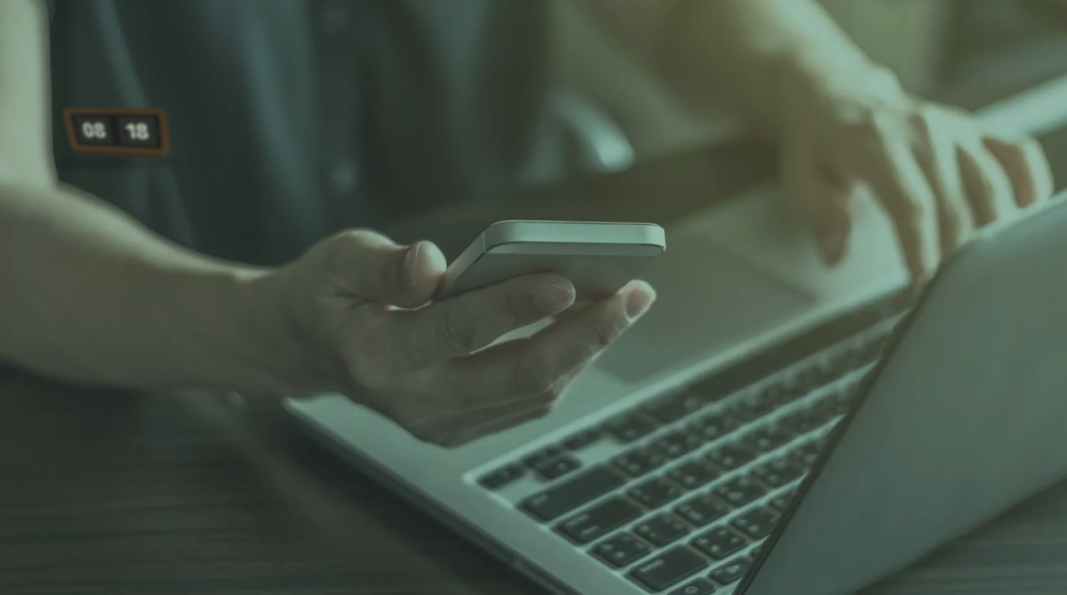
8:18
